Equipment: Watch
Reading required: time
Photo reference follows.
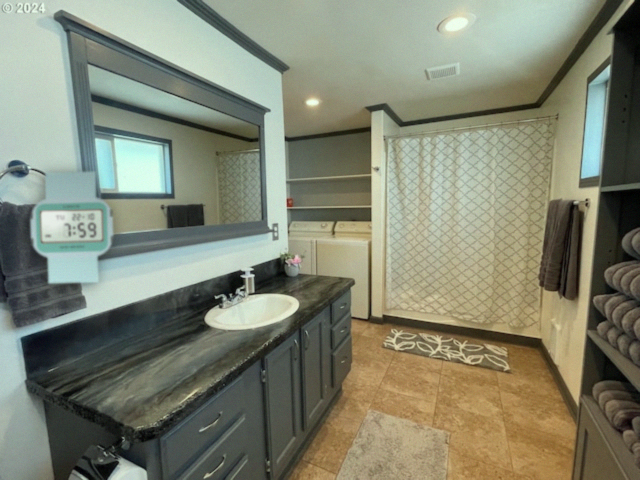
7:59
